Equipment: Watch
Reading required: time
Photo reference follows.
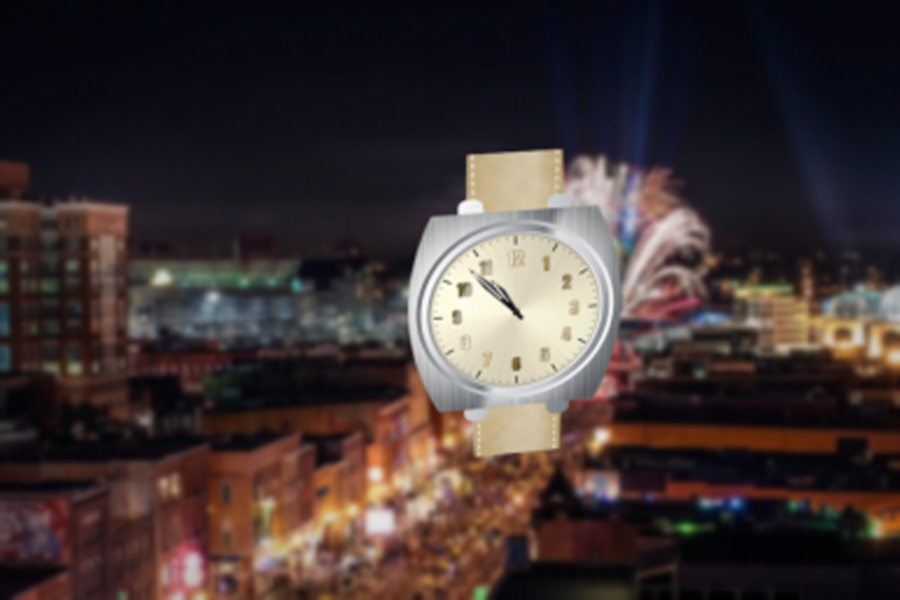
10:53
